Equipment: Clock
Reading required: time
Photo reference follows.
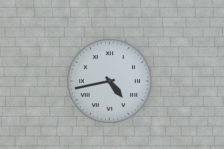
4:43
